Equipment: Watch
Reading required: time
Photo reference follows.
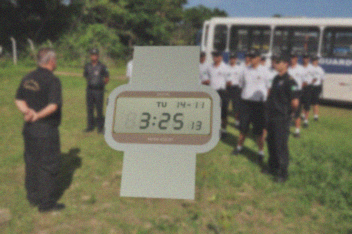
3:25
